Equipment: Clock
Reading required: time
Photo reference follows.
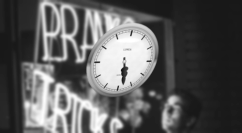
5:28
